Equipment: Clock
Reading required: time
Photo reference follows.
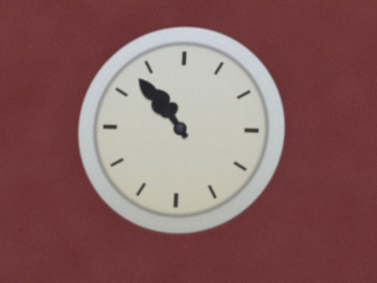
10:53
